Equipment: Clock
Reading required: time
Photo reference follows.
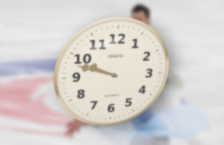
9:48
